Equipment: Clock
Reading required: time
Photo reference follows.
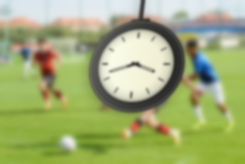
3:42
